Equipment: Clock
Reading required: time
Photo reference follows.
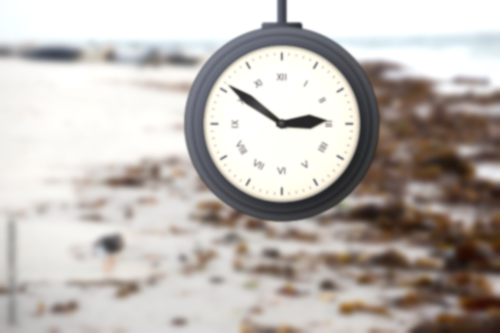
2:51
